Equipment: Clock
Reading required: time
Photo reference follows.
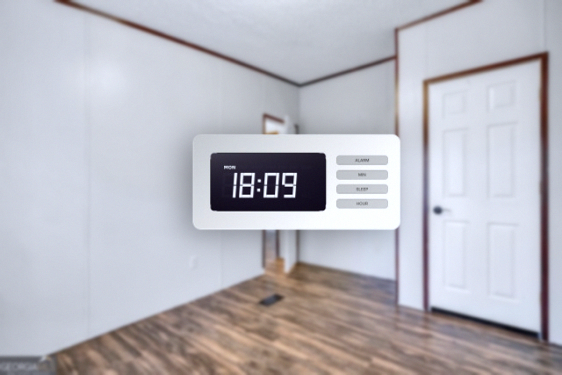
18:09
